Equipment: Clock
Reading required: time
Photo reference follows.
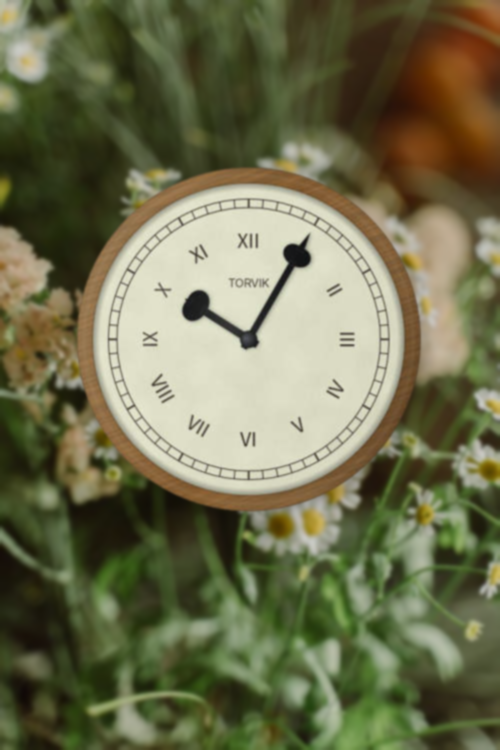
10:05
